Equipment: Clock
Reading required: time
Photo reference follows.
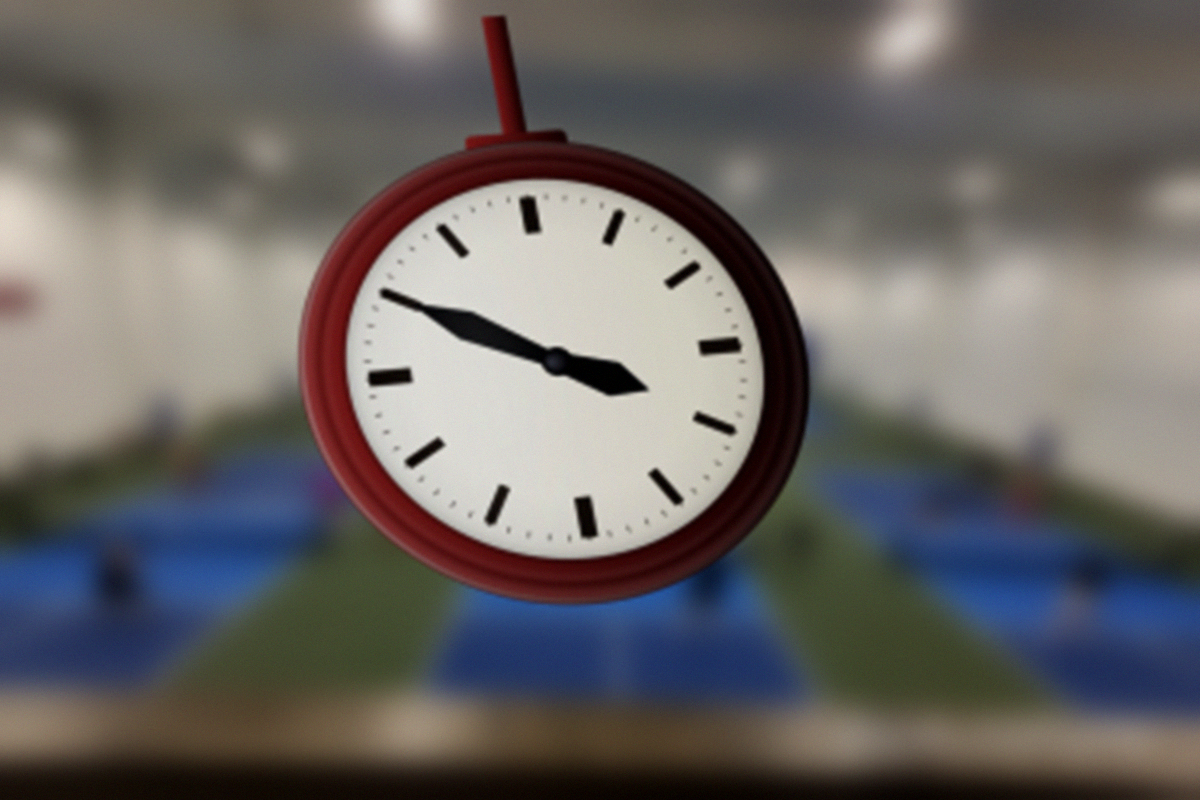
3:50
